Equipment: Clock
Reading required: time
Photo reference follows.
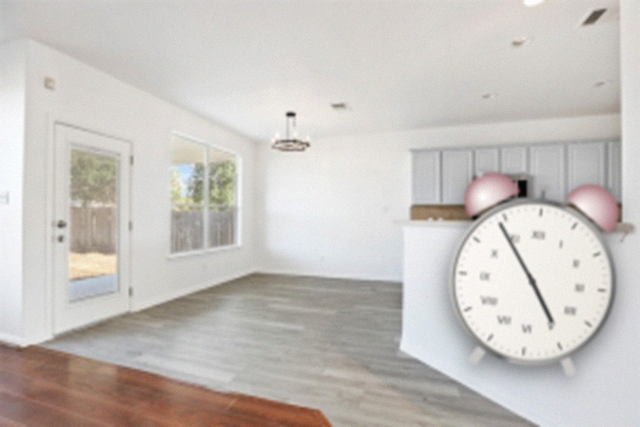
4:54
